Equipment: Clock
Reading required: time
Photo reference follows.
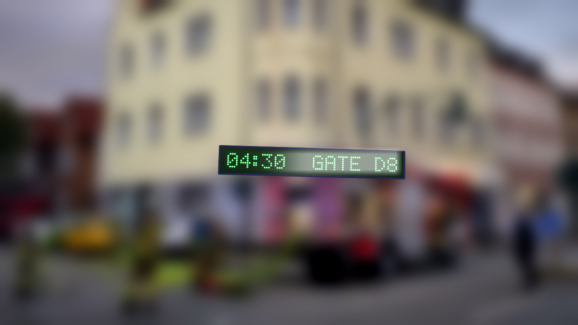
4:30
